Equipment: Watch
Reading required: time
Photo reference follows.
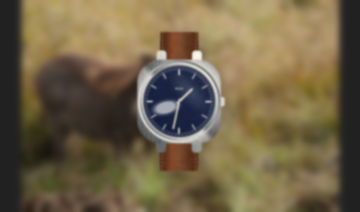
1:32
